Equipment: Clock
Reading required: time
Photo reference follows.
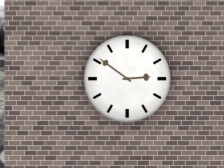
2:51
